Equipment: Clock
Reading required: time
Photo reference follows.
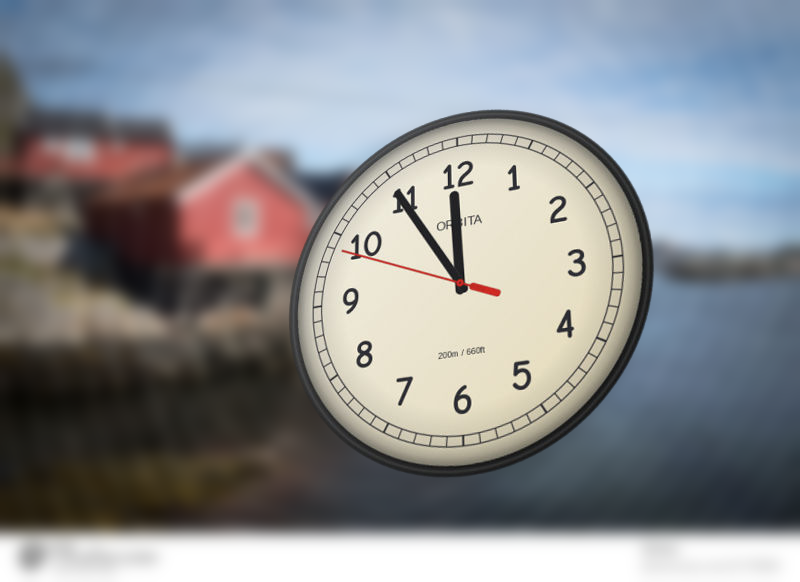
11:54:49
